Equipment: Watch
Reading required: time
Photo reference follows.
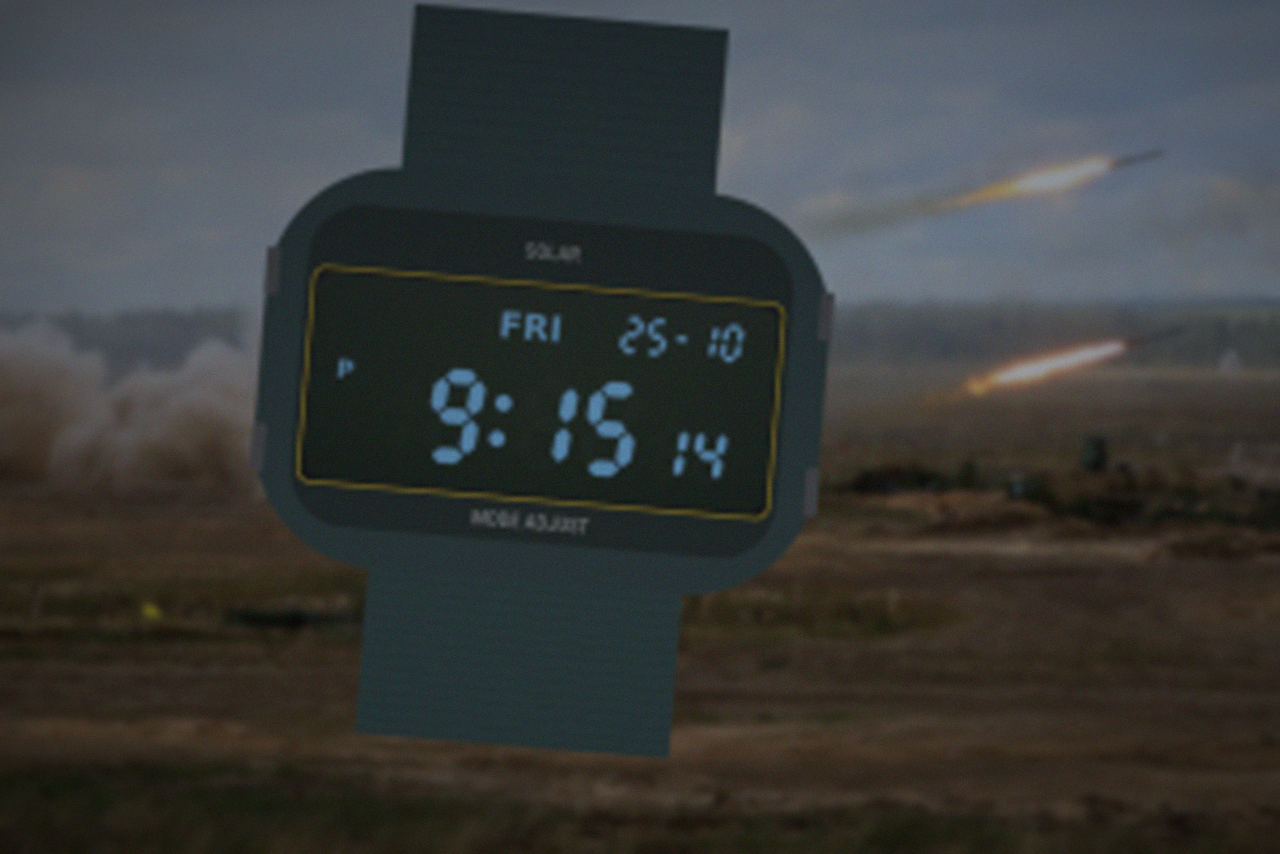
9:15:14
